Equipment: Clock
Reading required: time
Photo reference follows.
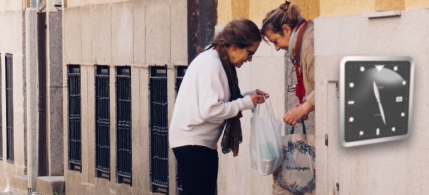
11:27
